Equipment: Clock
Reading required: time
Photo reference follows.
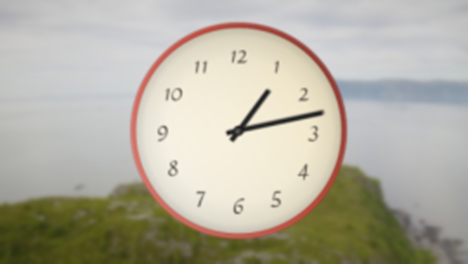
1:13
